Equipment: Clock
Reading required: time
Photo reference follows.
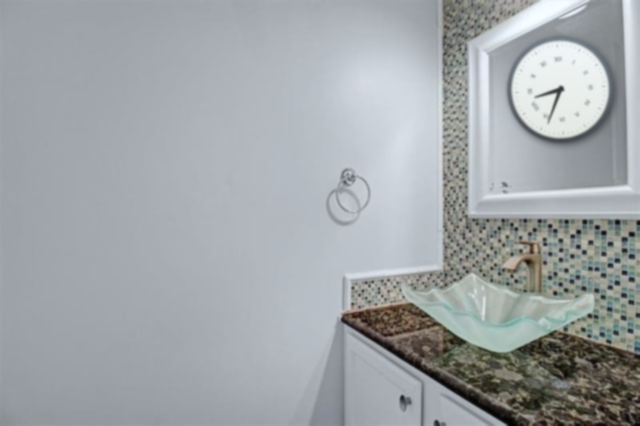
8:34
